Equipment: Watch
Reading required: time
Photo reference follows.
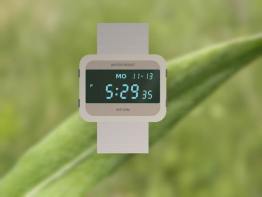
5:29:35
